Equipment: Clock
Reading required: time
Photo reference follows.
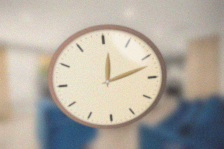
12:12
